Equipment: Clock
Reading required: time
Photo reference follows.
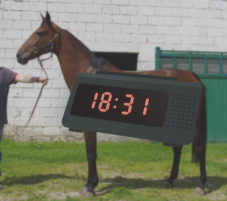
18:31
